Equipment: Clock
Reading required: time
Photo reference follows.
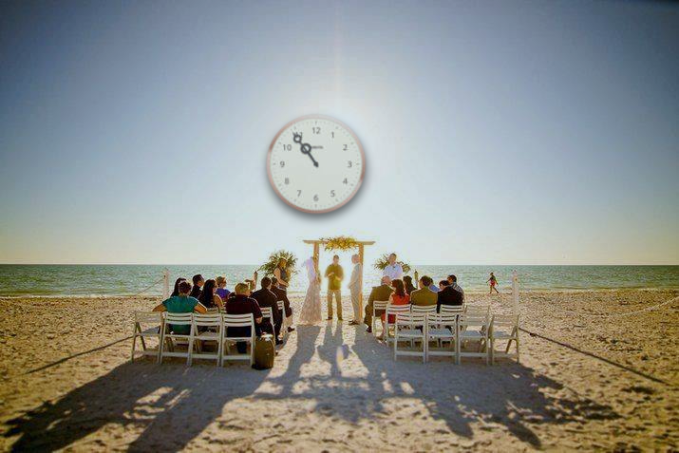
10:54
